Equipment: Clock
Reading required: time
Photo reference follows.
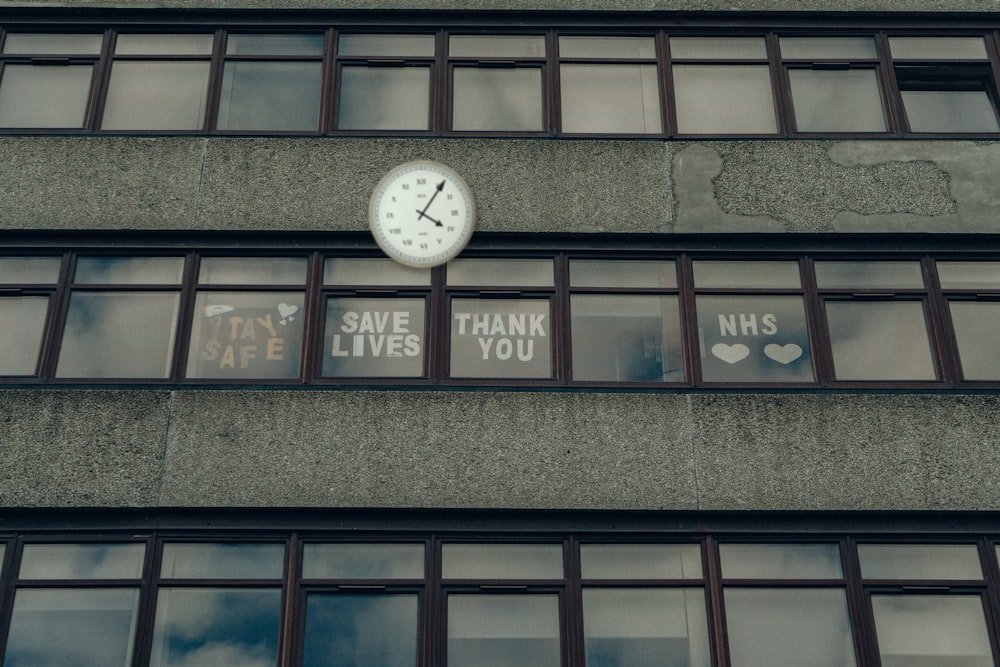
4:06
